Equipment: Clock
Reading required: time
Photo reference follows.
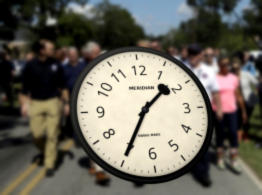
1:35
